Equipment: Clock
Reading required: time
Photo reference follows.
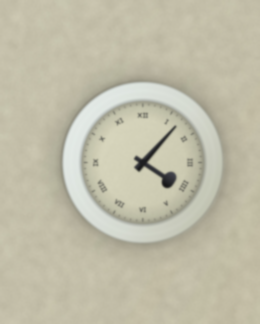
4:07
